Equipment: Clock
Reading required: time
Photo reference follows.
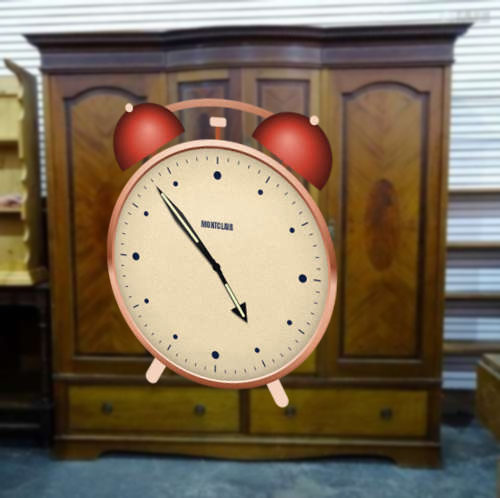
4:53
